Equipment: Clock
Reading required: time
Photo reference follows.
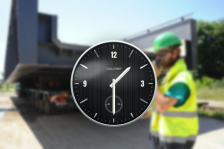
1:30
